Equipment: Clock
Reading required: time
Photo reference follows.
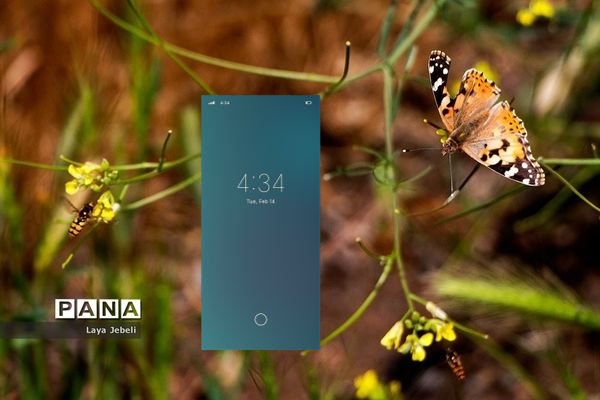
4:34
